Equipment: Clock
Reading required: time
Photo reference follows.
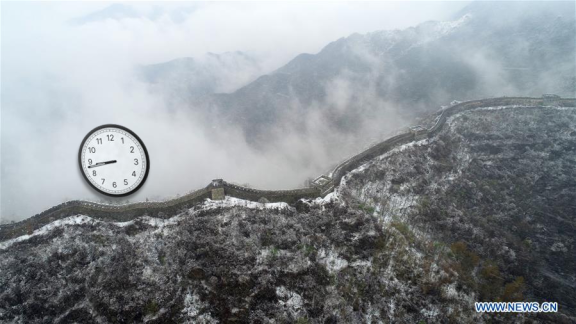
8:43
